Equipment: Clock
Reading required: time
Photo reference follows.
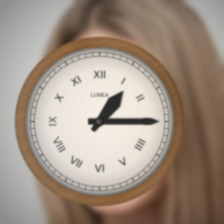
1:15
